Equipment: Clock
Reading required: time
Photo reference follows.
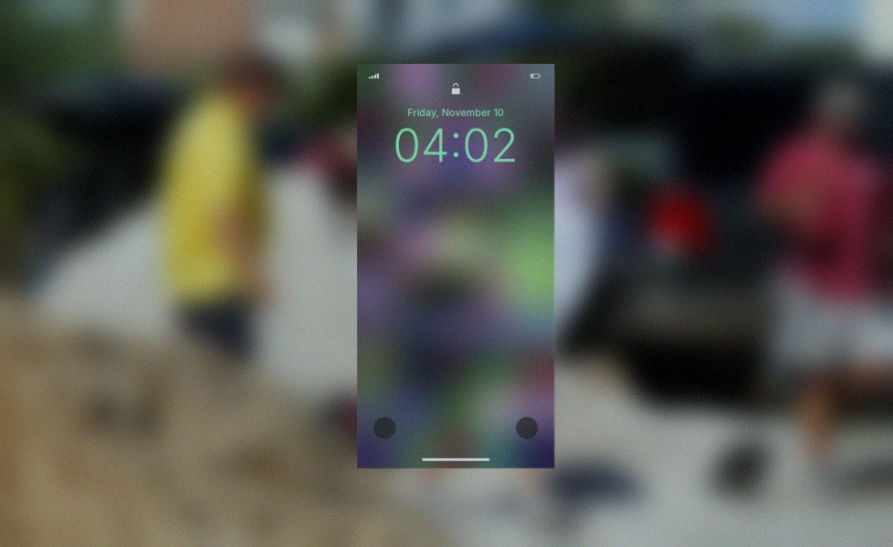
4:02
